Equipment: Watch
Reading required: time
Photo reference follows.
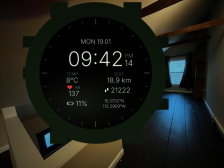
9:42:14
